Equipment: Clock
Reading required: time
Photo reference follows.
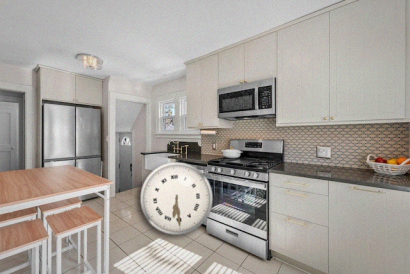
6:30
